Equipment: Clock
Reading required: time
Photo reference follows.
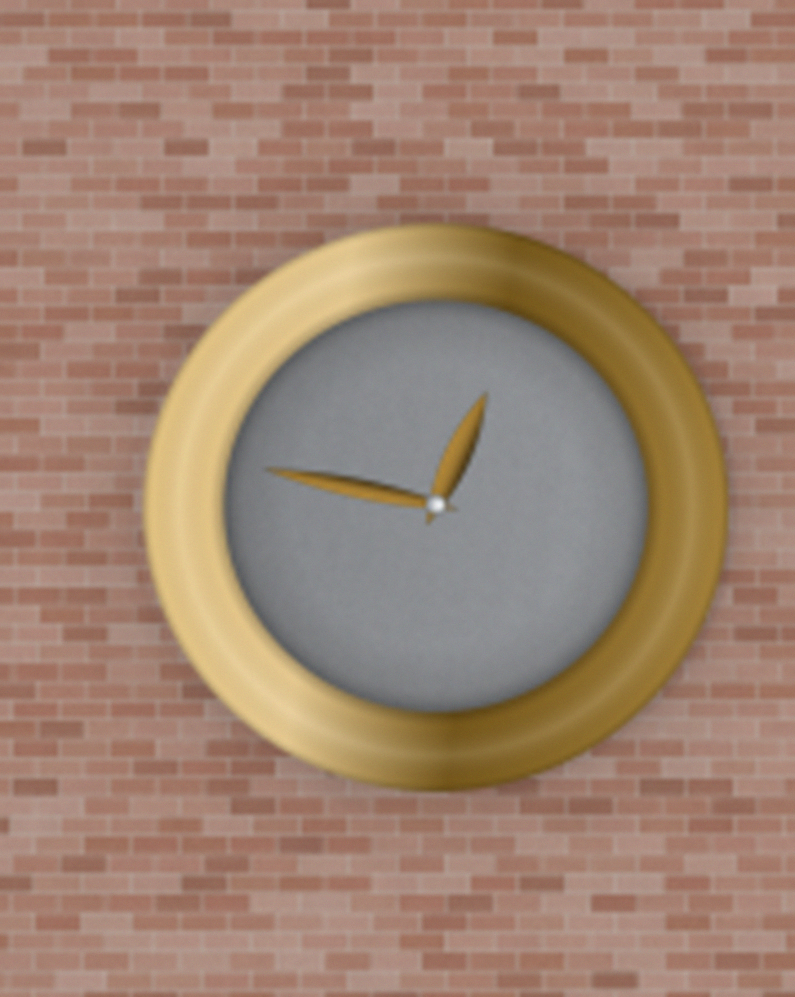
12:47
